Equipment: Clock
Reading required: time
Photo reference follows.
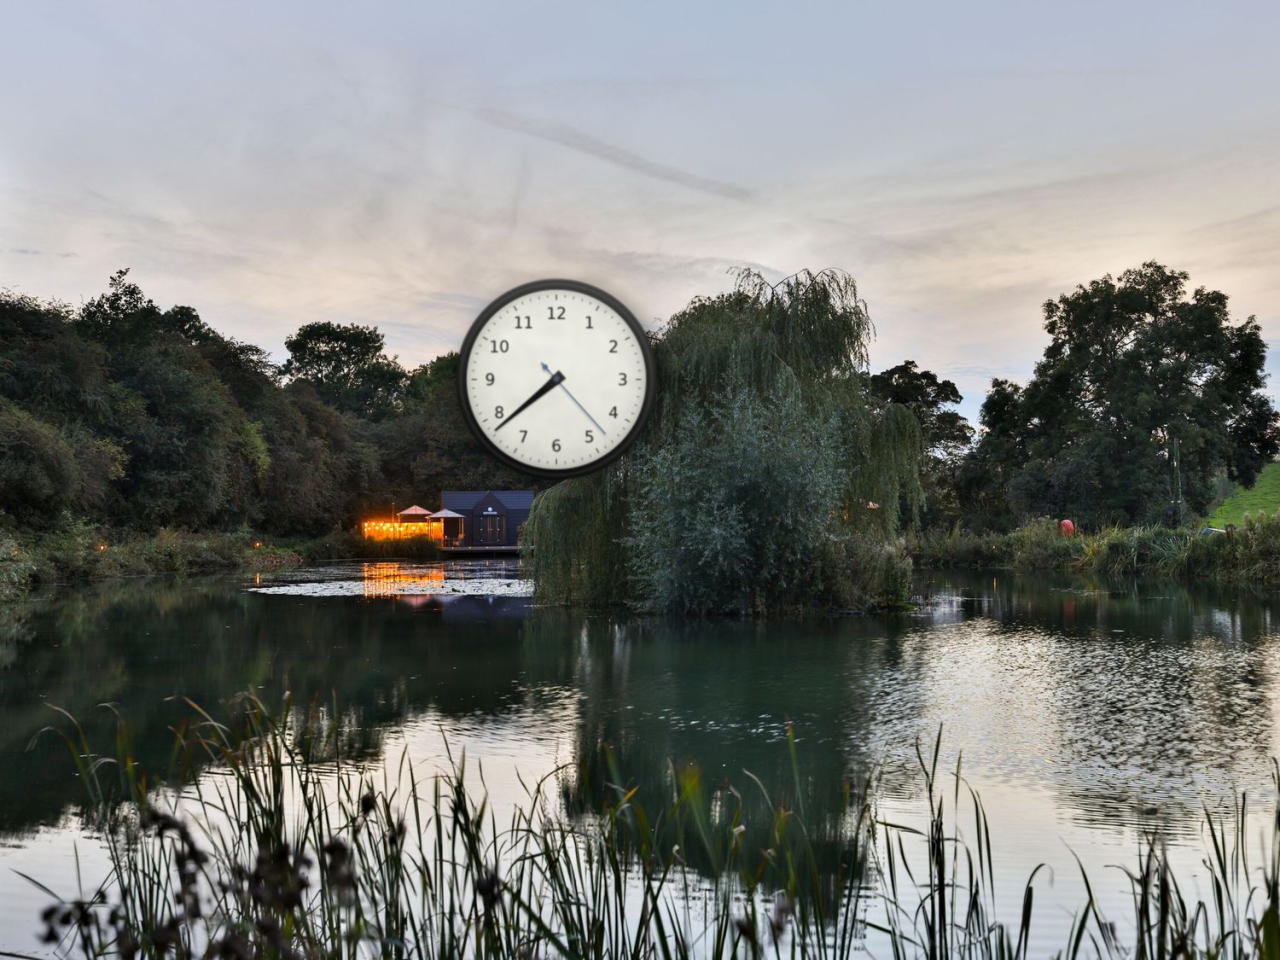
7:38:23
